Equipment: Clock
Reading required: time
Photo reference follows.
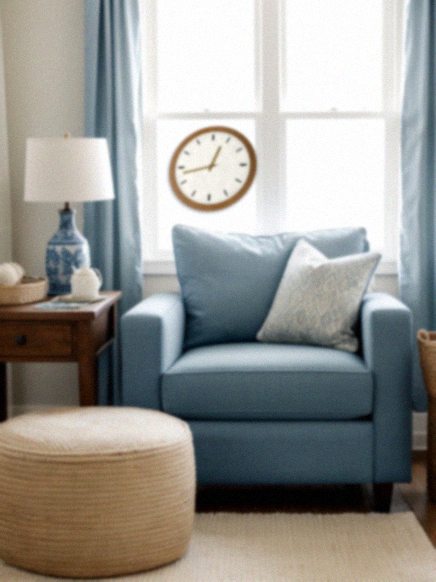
12:43
